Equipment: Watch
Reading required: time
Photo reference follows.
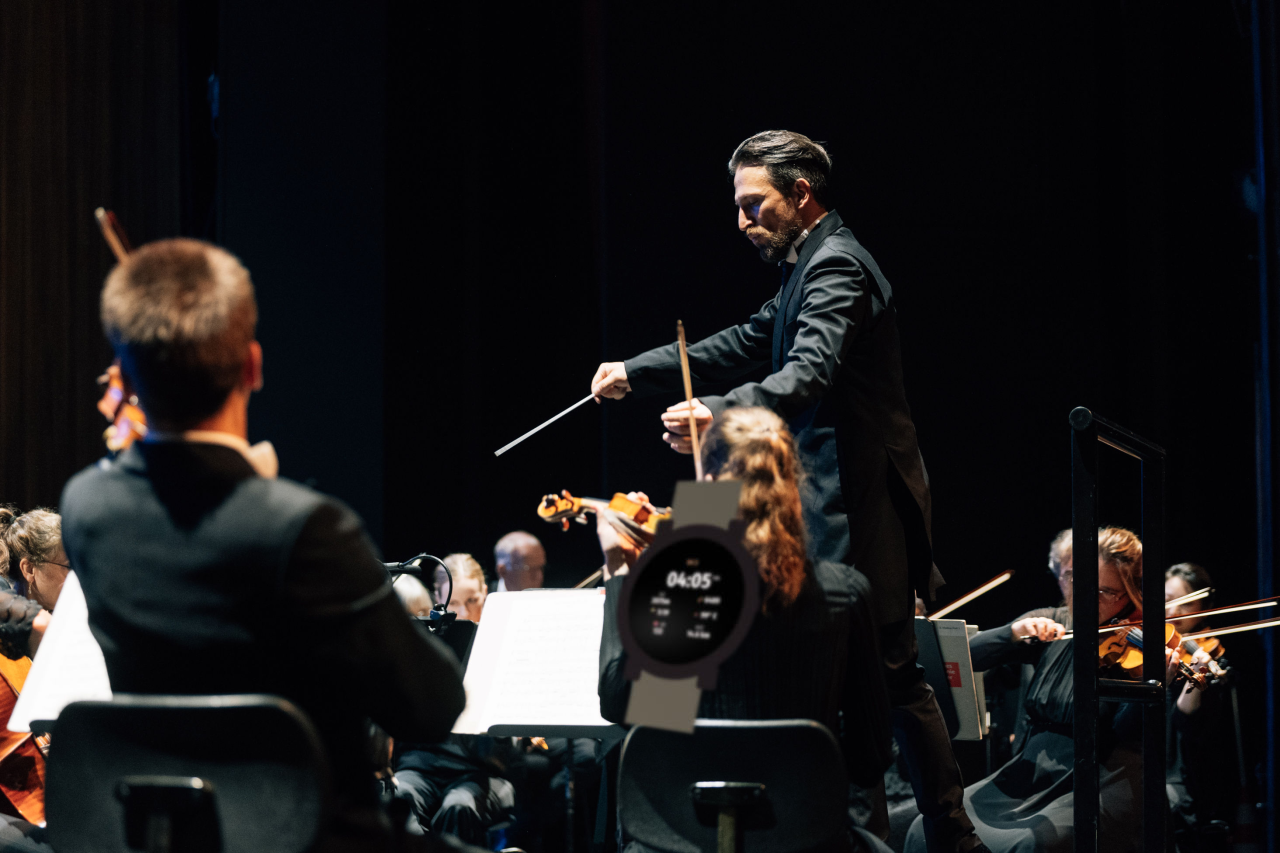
4:05
